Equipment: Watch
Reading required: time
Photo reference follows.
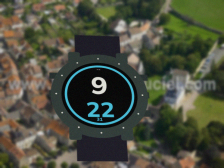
9:22
